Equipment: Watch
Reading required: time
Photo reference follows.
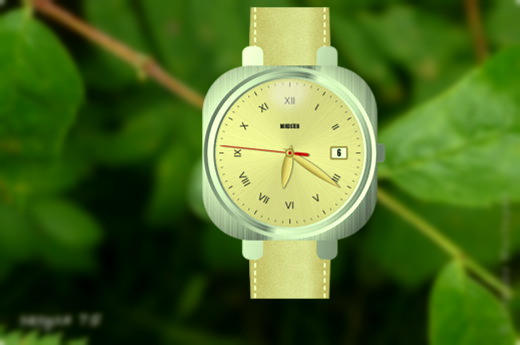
6:20:46
